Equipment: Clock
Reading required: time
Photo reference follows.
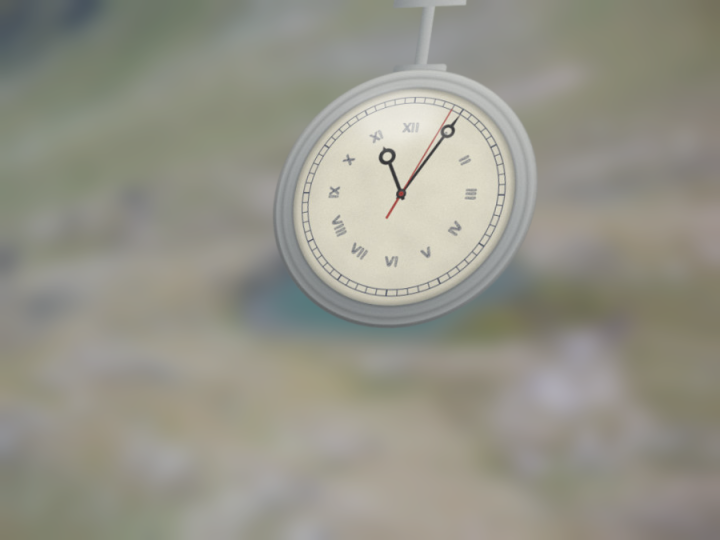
11:05:04
